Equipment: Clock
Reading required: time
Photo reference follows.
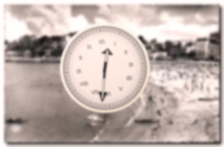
12:32
